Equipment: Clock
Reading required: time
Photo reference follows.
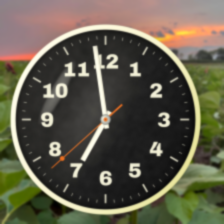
6:58:38
